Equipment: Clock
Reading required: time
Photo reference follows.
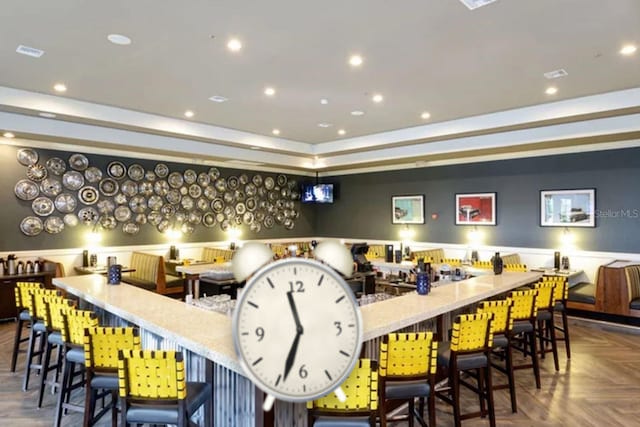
11:34
